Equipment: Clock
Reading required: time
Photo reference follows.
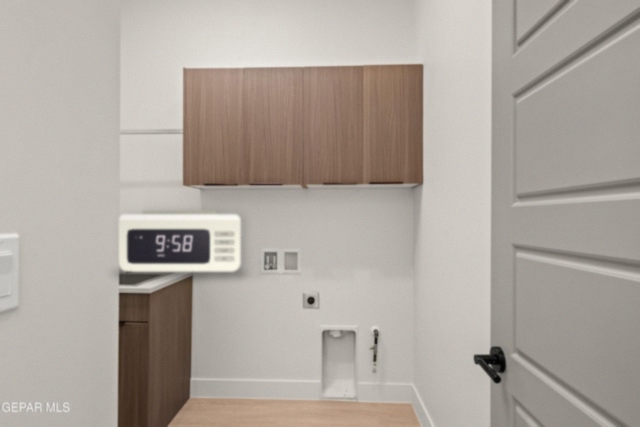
9:58
